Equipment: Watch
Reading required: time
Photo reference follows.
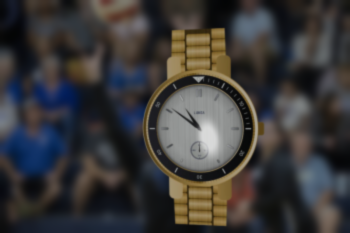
10:51
